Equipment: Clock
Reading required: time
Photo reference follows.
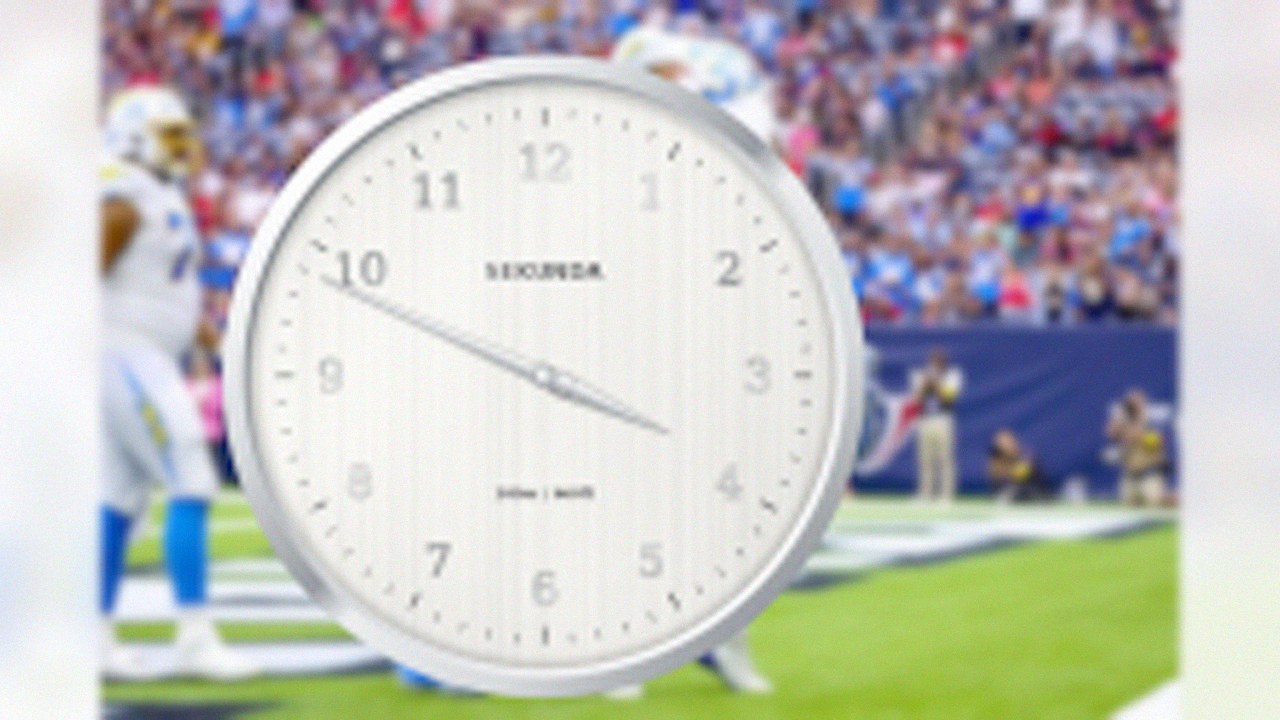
3:49
